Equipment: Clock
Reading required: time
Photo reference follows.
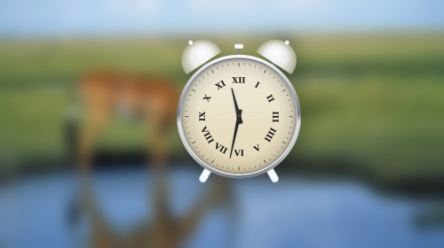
11:32
